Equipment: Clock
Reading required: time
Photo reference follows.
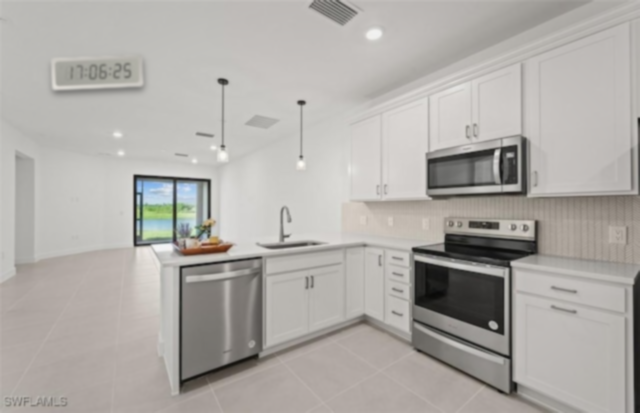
17:06:25
